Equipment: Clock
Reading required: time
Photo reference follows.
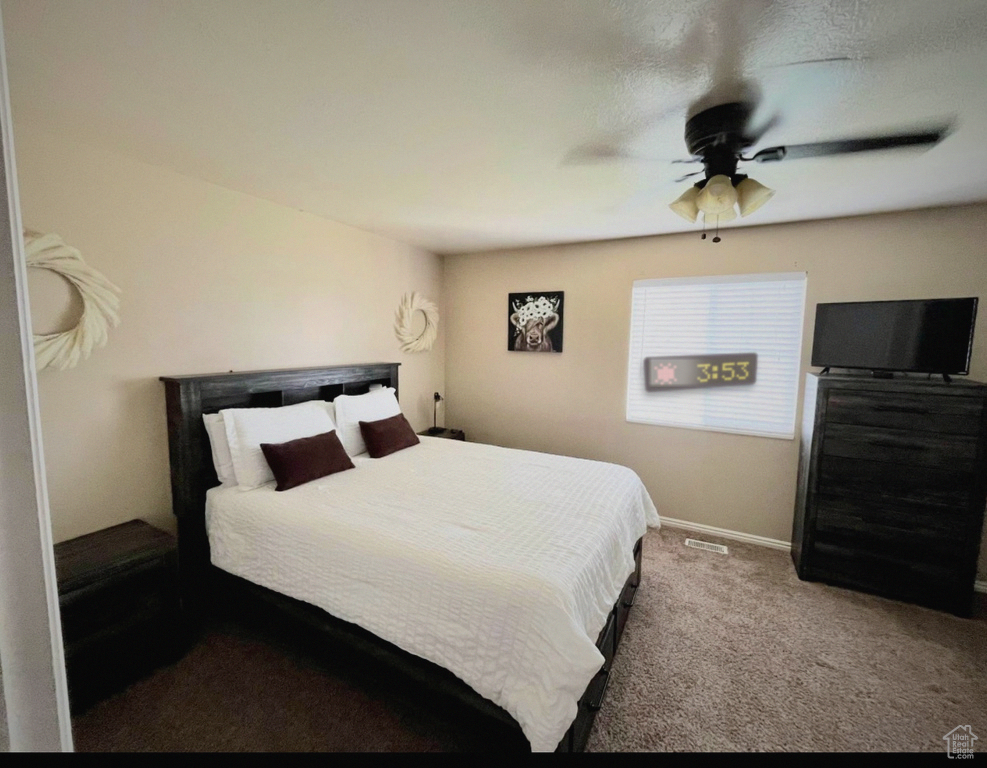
3:53
